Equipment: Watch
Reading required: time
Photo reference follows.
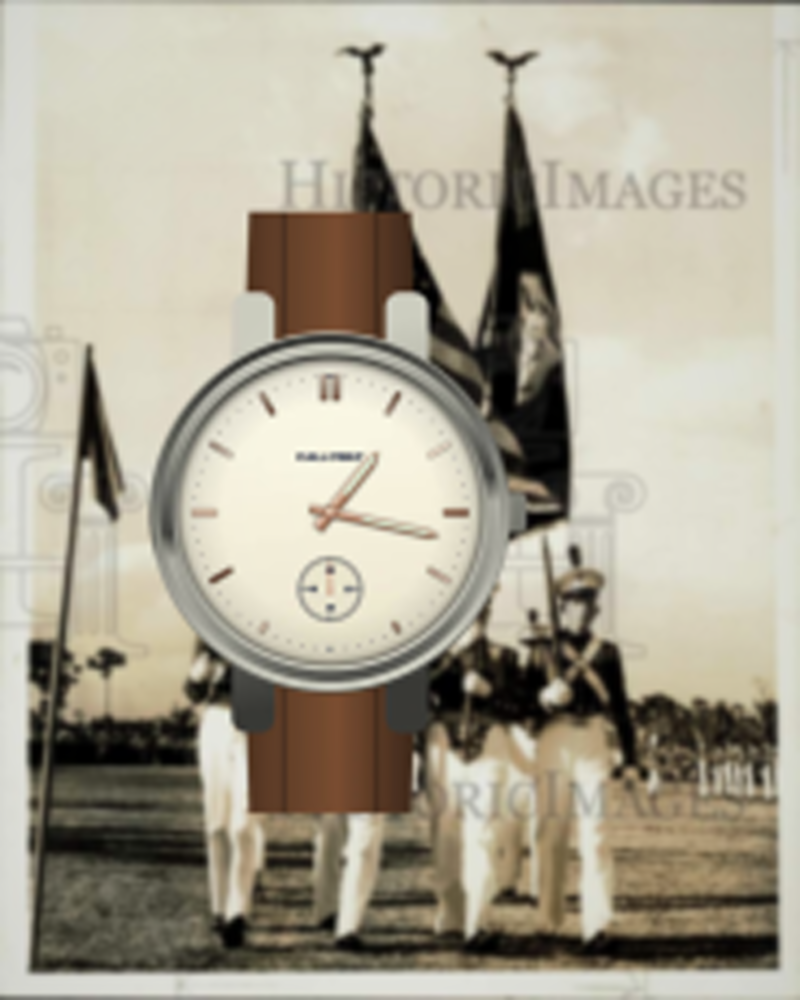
1:17
